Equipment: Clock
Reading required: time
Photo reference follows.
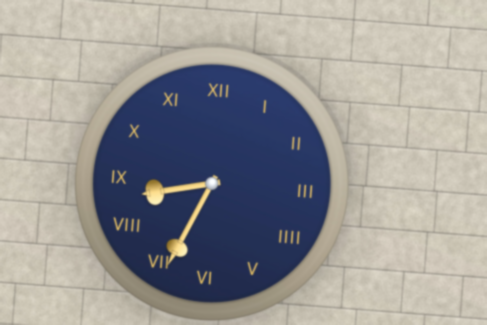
8:34
